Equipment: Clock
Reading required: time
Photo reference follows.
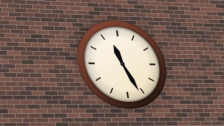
11:26
